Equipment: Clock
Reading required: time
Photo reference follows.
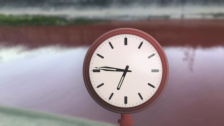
6:46
